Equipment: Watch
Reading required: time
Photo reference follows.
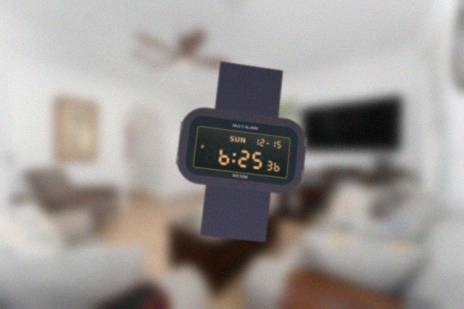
6:25:36
